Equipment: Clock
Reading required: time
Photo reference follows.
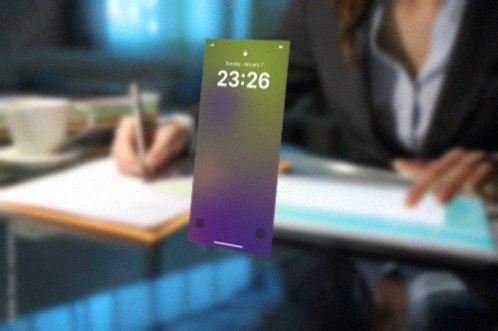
23:26
